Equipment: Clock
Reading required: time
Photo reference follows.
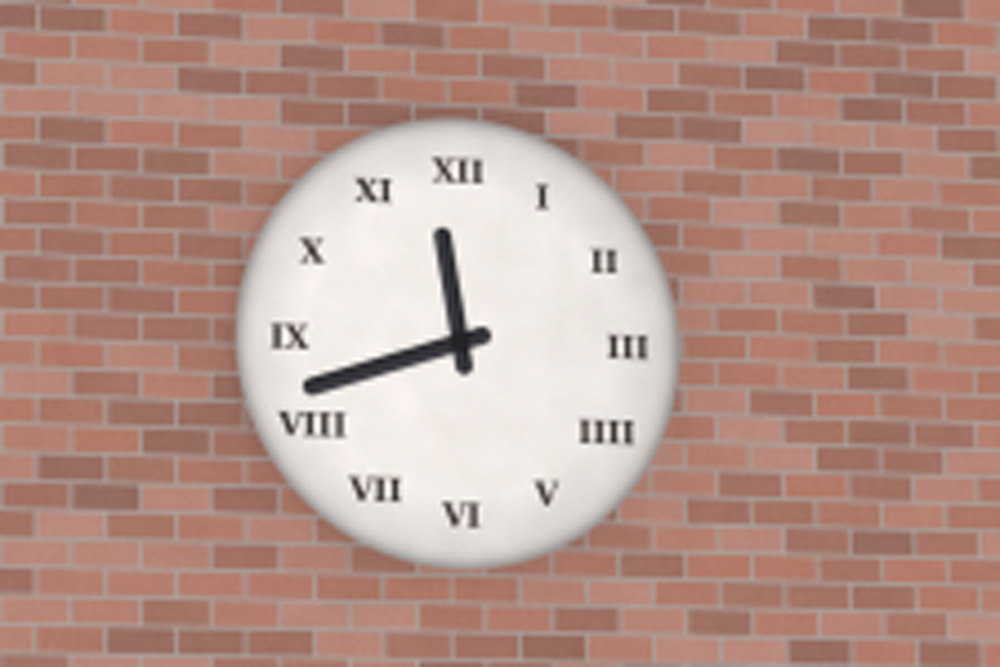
11:42
